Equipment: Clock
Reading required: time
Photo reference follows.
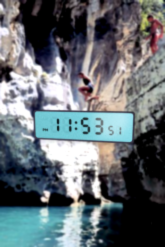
11:53:51
